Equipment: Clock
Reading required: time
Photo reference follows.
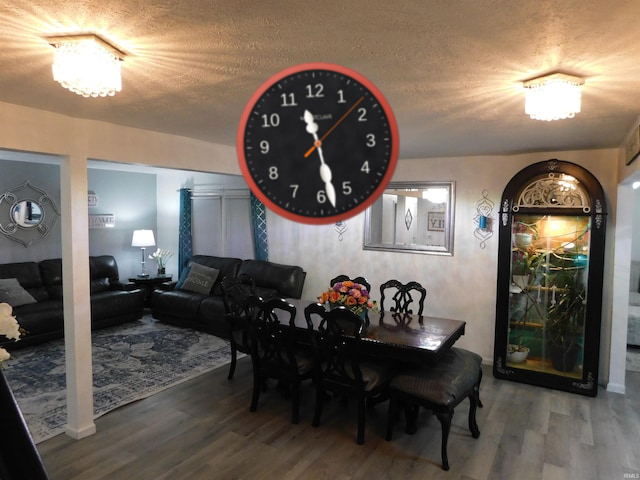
11:28:08
